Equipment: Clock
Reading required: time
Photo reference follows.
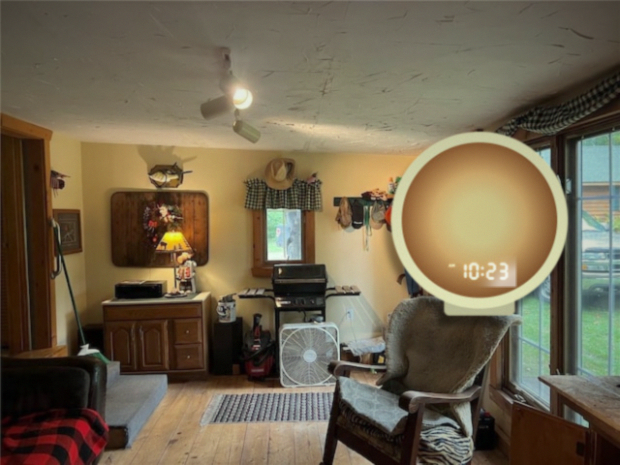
10:23
